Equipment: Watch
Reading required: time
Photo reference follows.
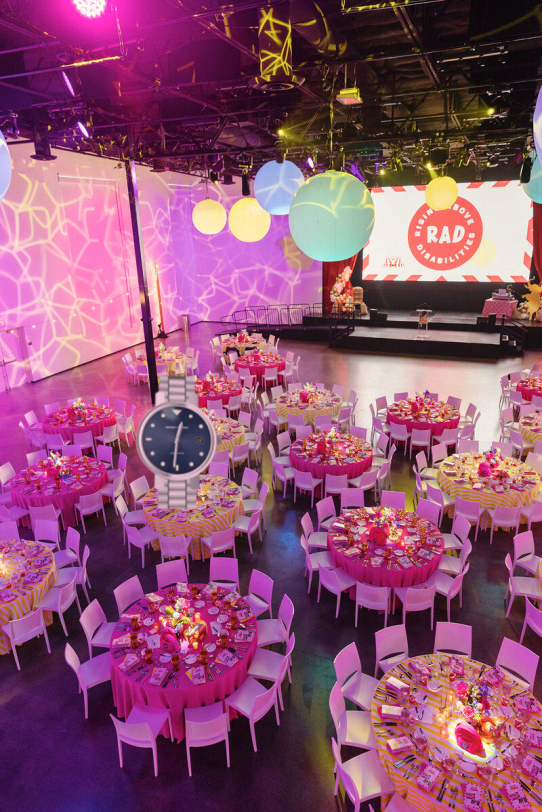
12:31
